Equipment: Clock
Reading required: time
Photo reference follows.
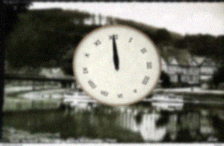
12:00
